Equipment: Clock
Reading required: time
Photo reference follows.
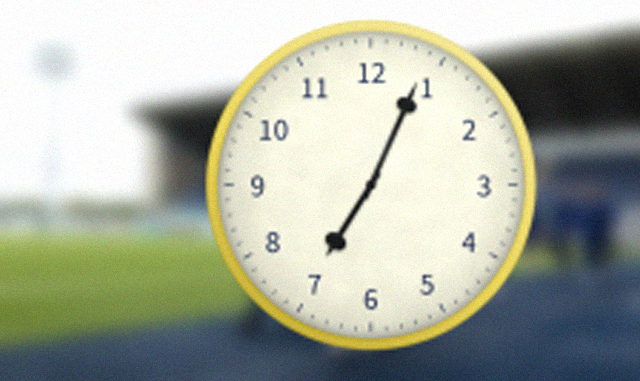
7:04
